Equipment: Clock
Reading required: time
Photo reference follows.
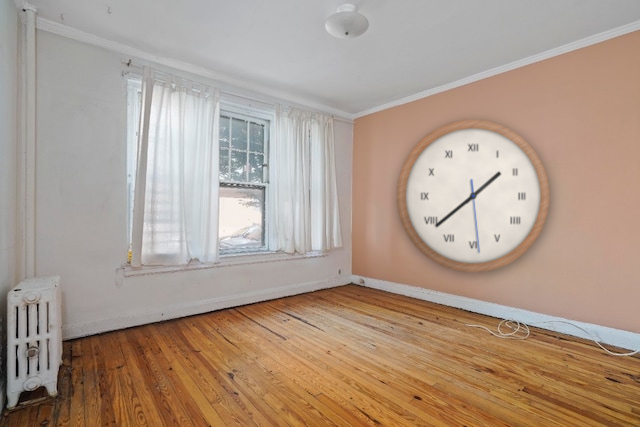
1:38:29
